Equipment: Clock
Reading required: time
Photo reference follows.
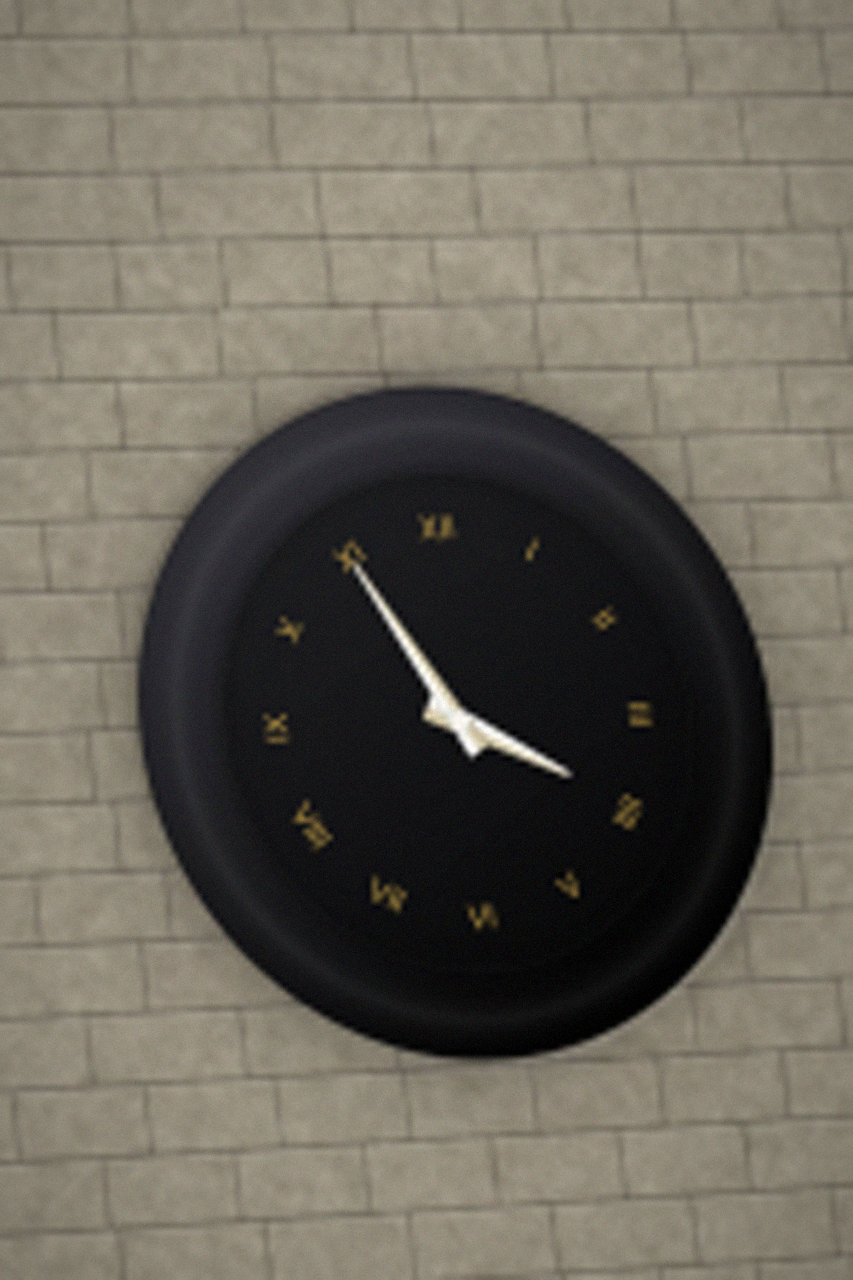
3:55
